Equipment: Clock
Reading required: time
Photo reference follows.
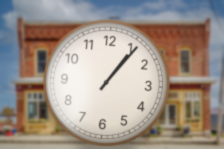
1:06
